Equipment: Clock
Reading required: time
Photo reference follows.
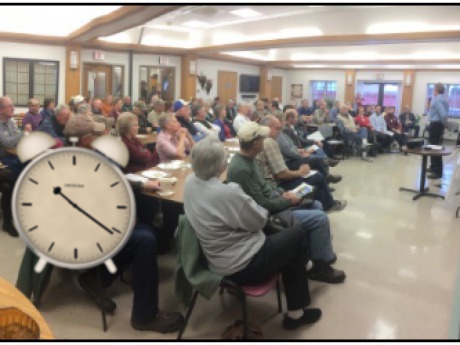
10:21
